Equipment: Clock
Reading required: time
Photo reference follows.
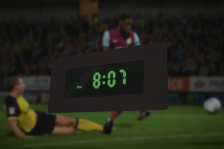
8:07
